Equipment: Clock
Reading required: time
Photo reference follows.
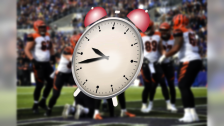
9:42
